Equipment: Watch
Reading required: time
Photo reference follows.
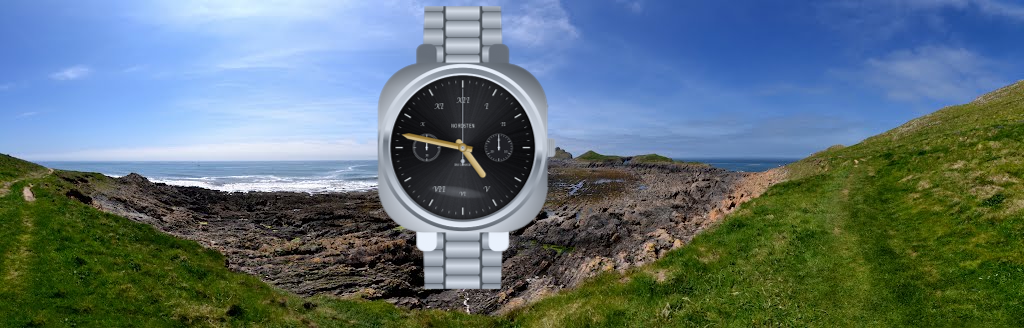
4:47
